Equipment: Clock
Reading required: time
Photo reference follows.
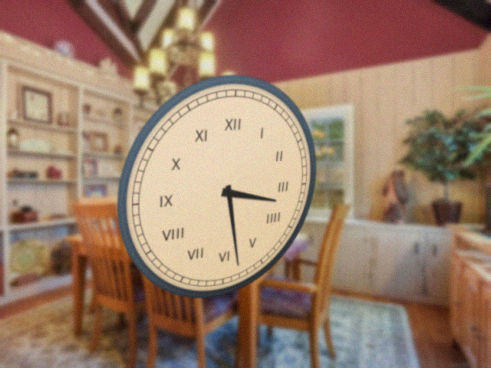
3:28
